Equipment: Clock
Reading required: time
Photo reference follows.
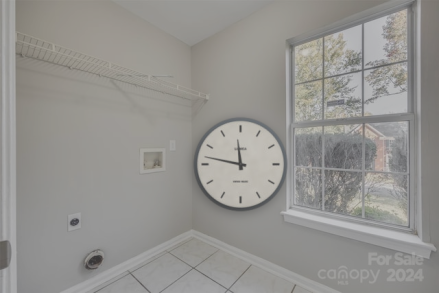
11:47
